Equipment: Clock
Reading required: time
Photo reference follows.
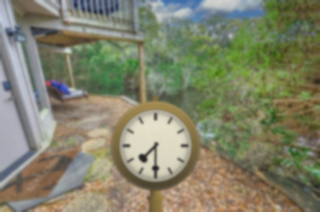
7:30
